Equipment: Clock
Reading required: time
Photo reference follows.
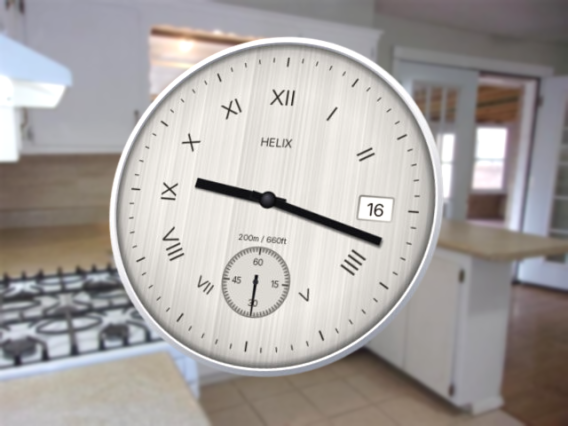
9:17:30
